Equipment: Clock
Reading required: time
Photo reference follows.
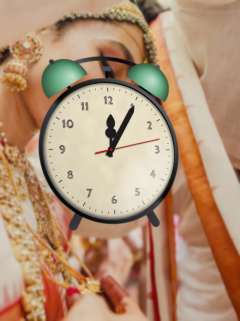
12:05:13
